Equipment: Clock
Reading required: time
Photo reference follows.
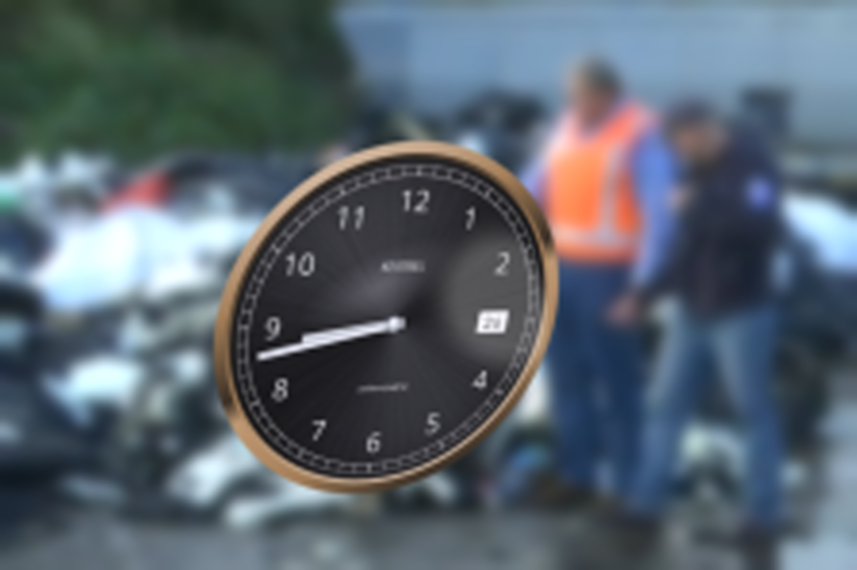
8:43
